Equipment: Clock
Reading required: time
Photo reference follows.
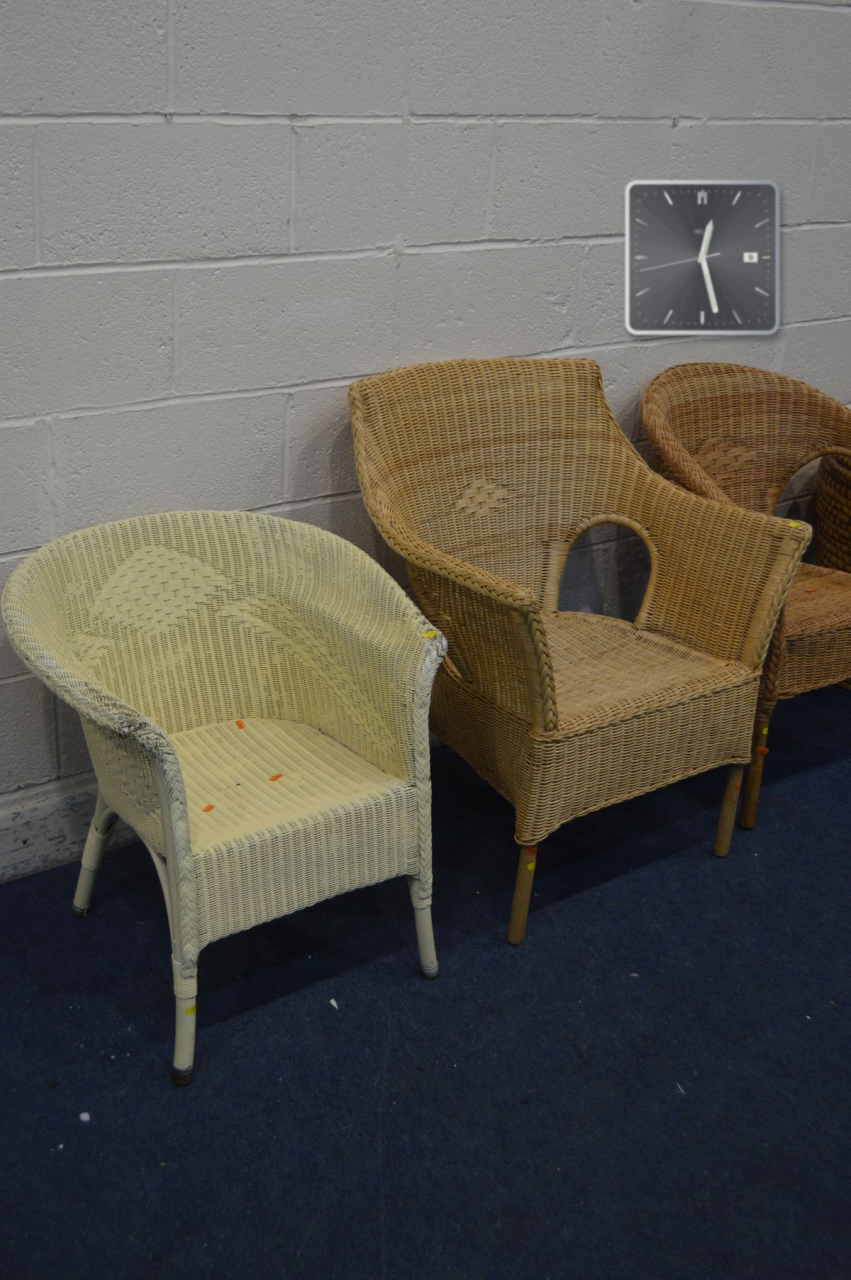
12:27:43
